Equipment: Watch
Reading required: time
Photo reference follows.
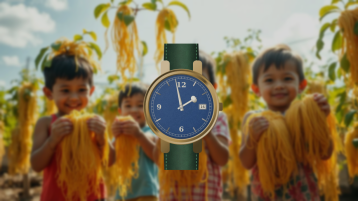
1:58
